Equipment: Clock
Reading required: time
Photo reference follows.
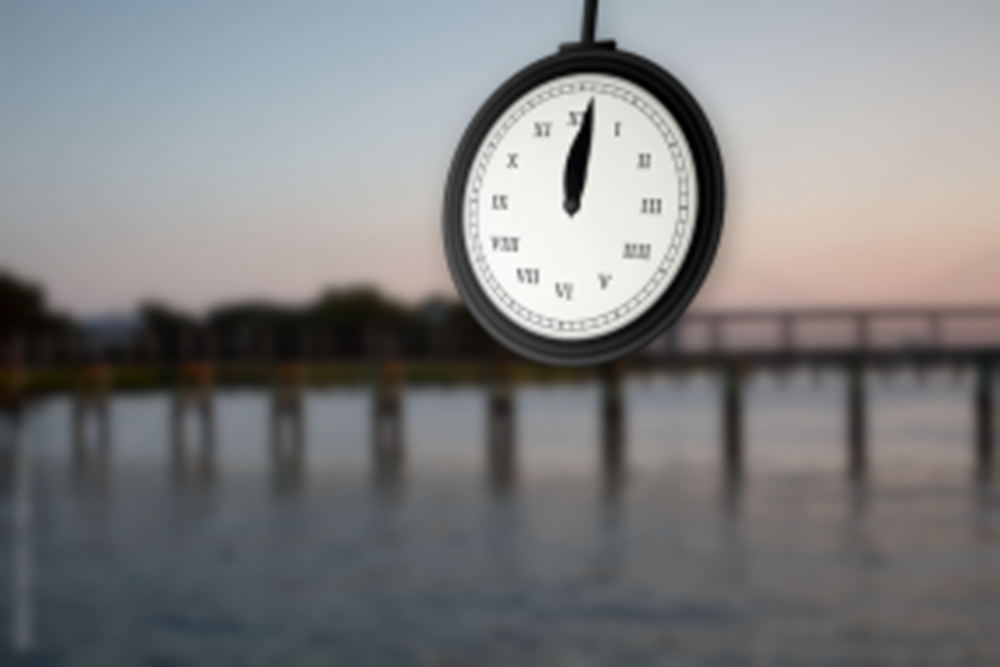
12:01
